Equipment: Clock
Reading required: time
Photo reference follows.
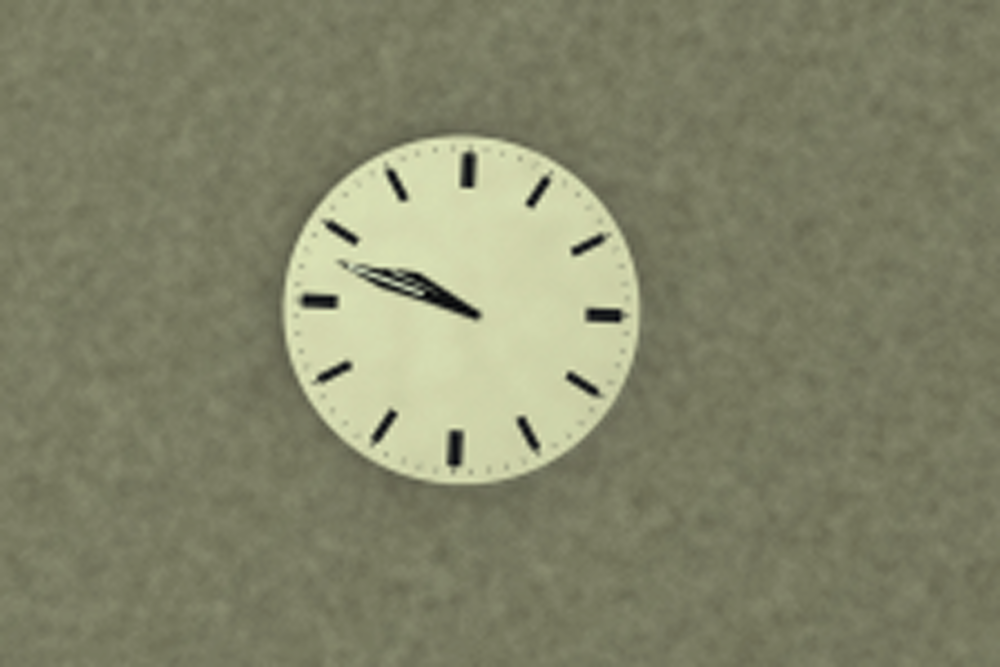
9:48
